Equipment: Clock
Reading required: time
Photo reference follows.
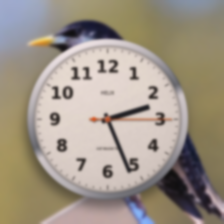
2:26:15
